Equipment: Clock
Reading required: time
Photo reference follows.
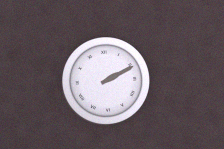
2:11
